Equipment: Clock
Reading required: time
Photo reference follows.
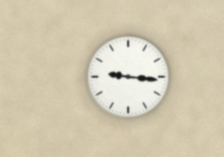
9:16
